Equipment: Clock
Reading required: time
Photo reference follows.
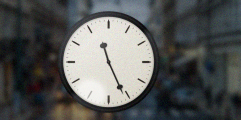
11:26
